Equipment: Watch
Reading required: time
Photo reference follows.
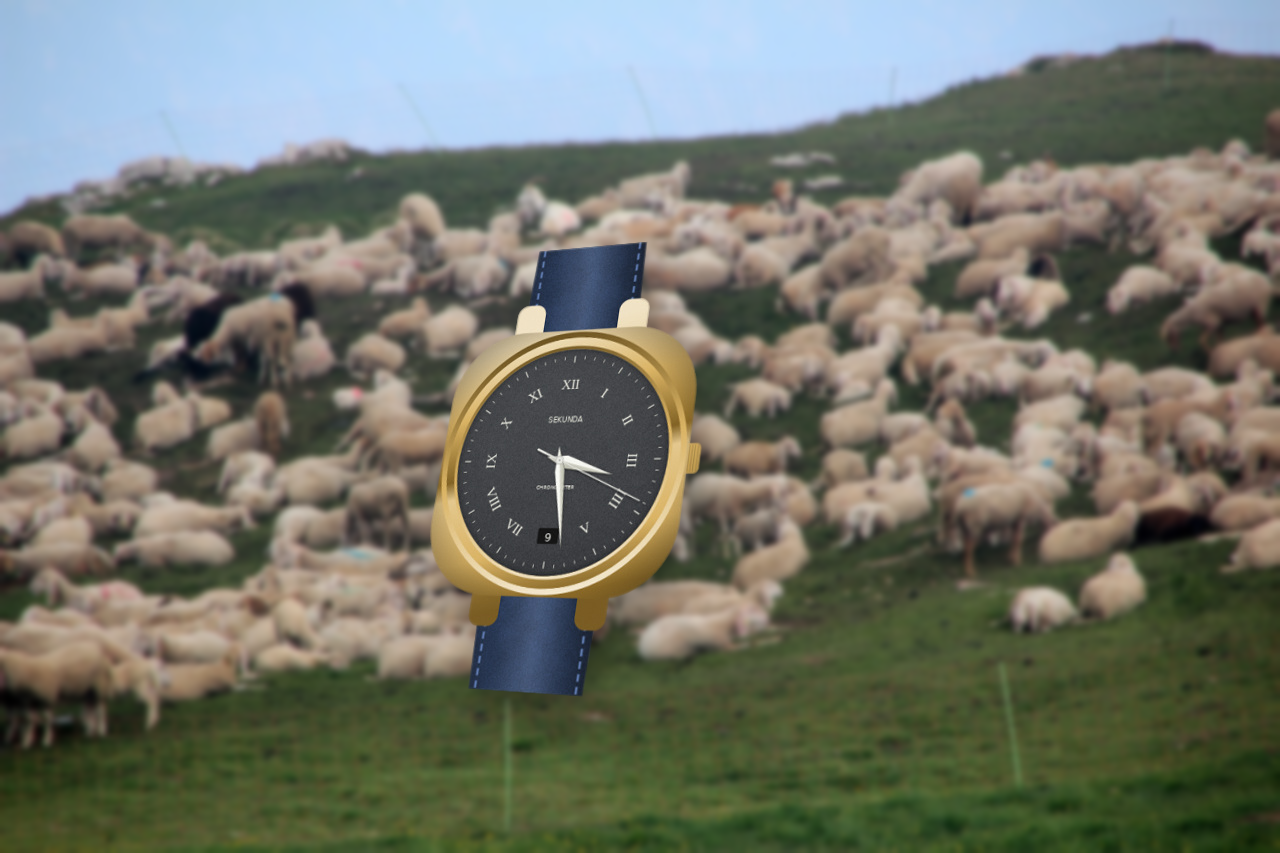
3:28:19
